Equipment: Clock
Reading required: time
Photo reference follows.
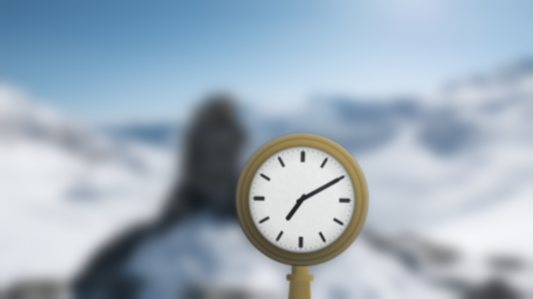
7:10
